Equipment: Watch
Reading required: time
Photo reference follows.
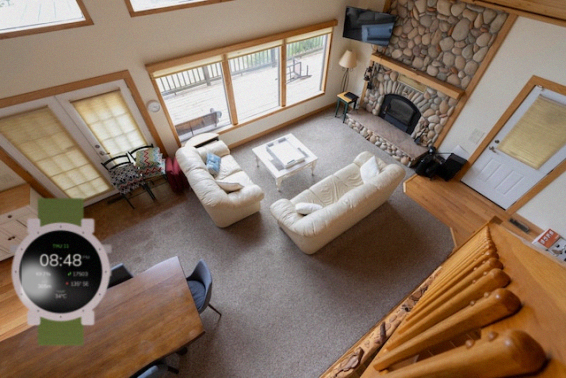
8:48
